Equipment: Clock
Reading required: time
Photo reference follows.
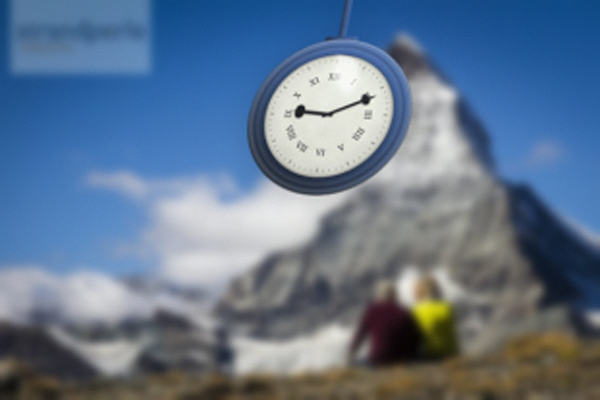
9:11
